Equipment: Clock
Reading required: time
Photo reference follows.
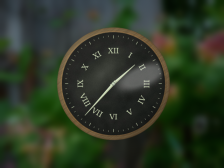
1:37
